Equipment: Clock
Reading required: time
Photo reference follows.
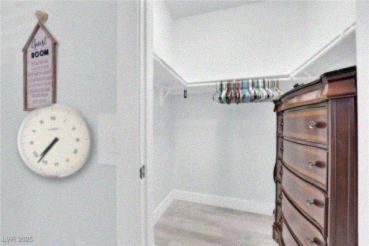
7:37
